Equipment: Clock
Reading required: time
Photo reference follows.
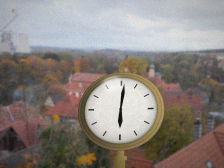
6:01
